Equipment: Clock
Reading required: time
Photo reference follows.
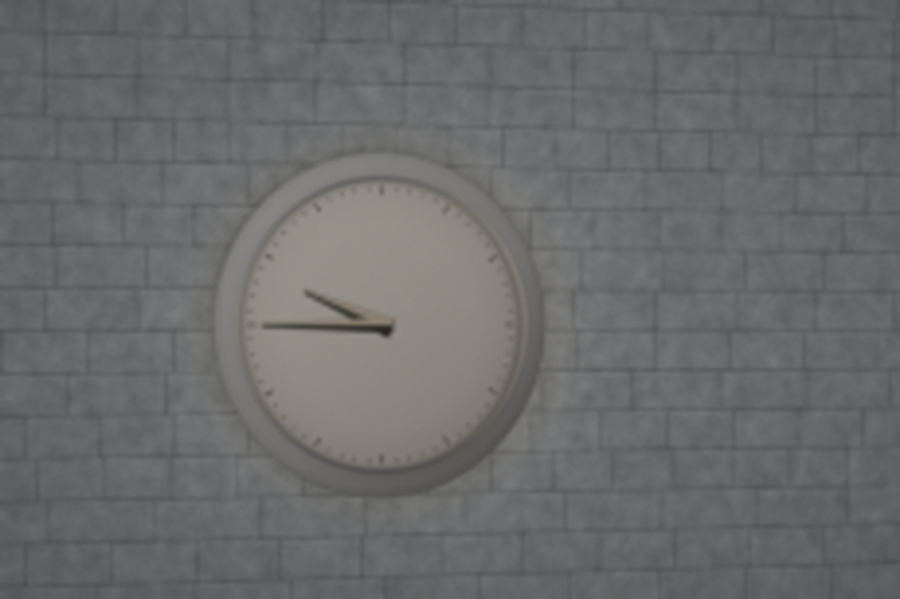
9:45
